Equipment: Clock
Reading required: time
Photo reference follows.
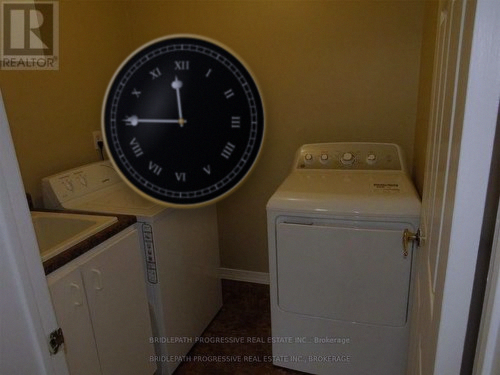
11:45
